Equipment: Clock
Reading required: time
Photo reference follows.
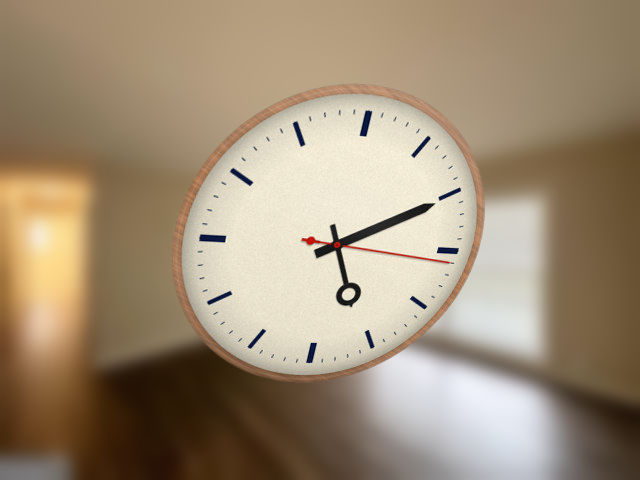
5:10:16
